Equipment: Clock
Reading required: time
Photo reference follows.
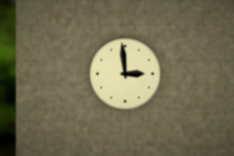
2:59
